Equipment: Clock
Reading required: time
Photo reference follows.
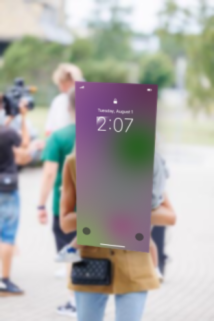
2:07
